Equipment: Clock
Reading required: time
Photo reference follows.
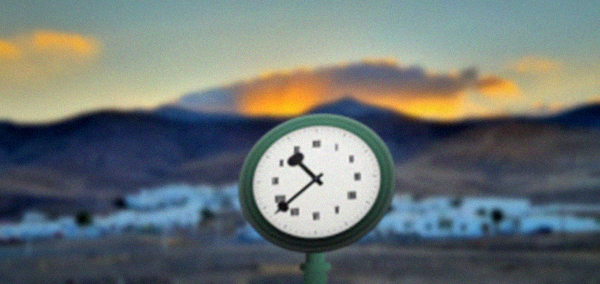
10:38
